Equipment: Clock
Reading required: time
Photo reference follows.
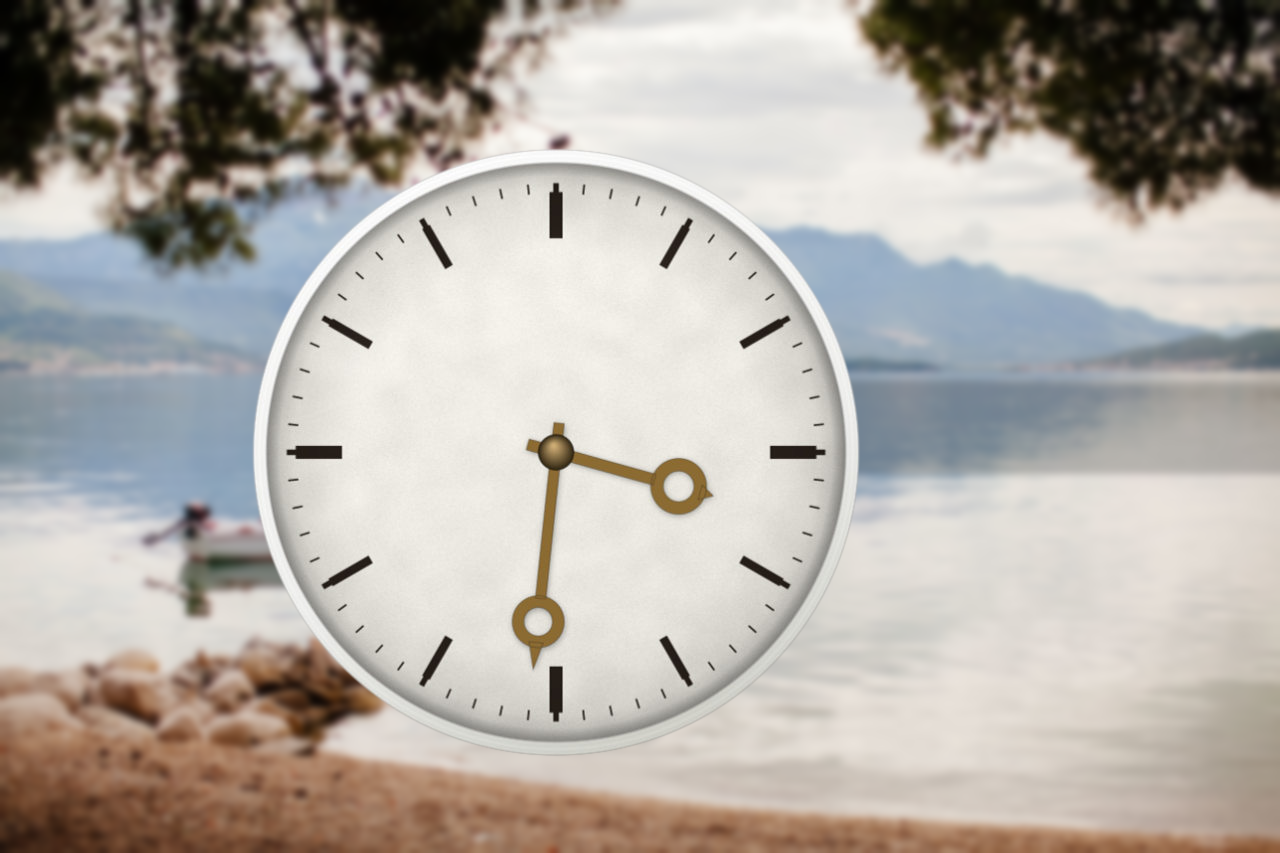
3:31
